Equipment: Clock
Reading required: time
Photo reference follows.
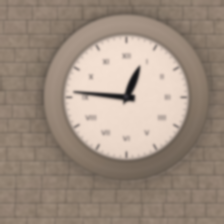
12:46
